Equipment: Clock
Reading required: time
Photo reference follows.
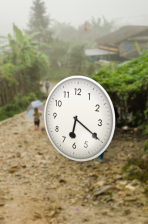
6:20
